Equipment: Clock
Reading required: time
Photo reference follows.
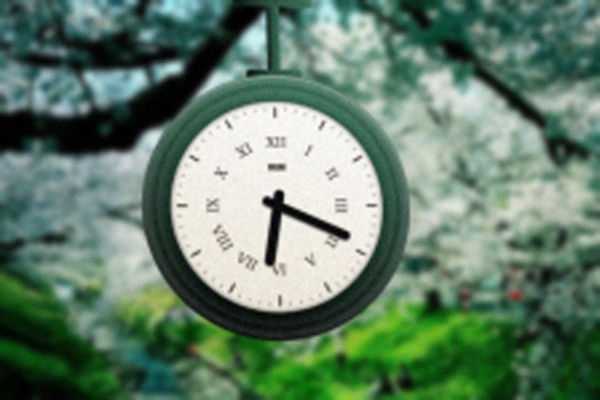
6:19
